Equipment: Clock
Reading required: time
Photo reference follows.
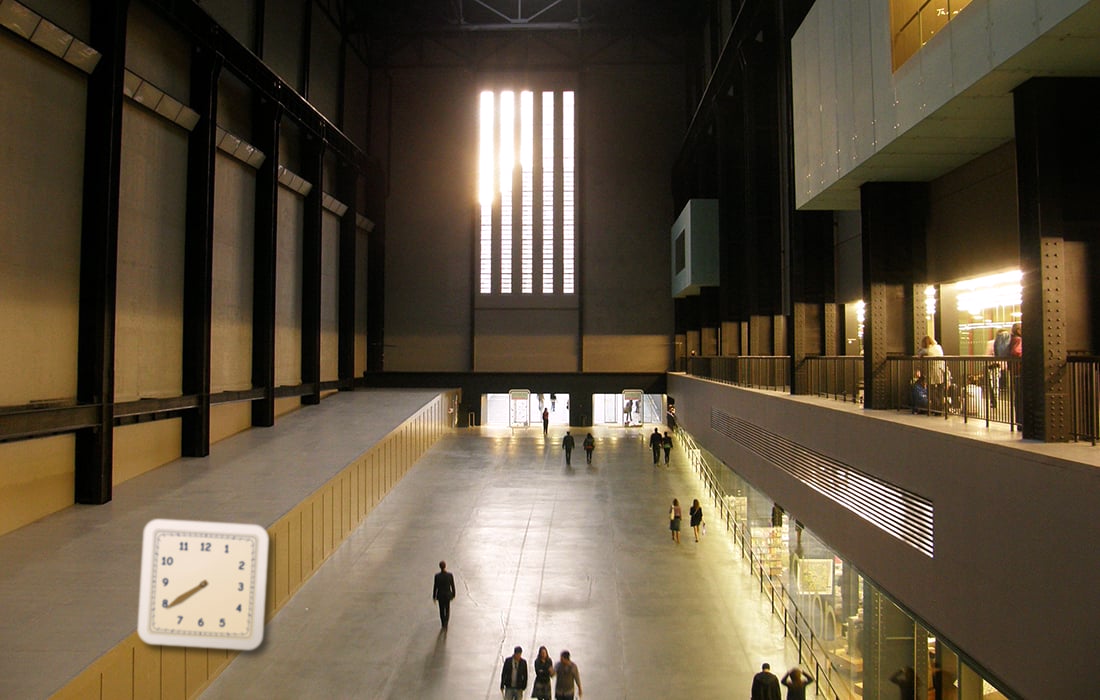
7:39
